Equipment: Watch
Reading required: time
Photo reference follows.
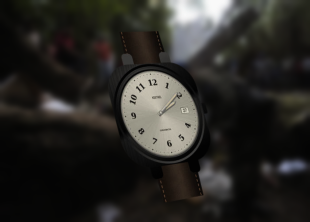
2:09
